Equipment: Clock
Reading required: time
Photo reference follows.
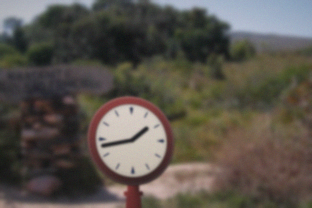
1:43
